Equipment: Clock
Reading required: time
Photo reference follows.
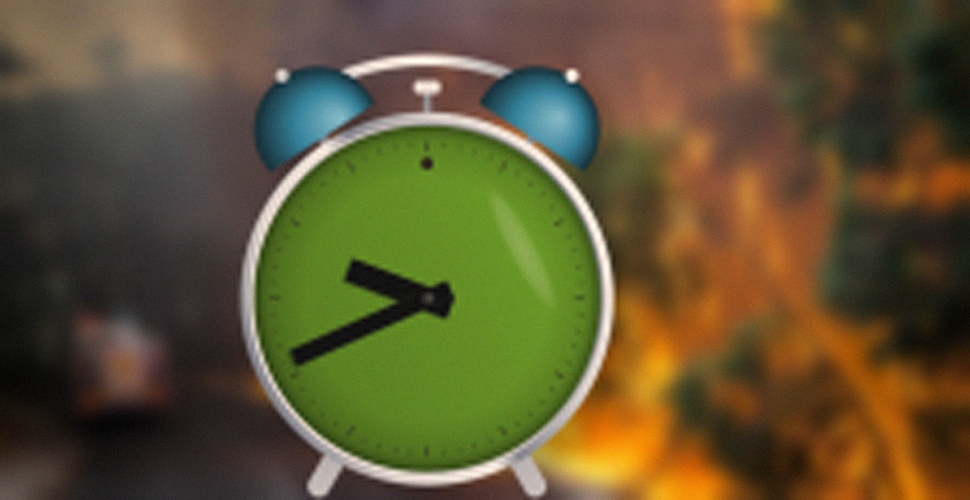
9:41
